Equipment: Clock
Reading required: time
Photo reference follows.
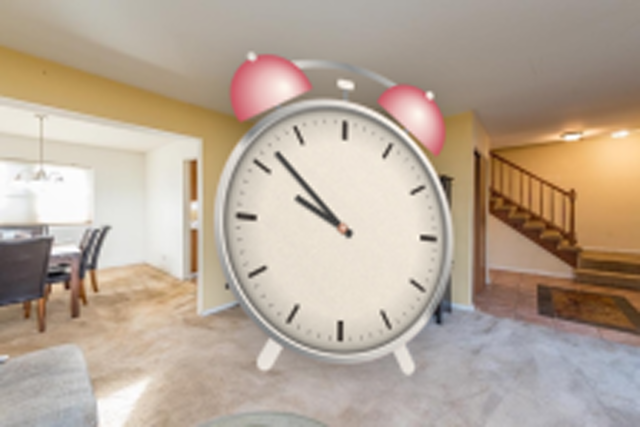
9:52
